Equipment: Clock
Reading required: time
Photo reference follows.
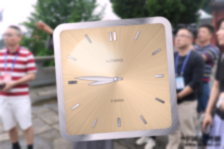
8:46
